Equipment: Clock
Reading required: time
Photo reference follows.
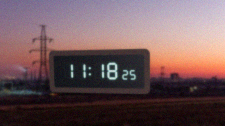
11:18:25
